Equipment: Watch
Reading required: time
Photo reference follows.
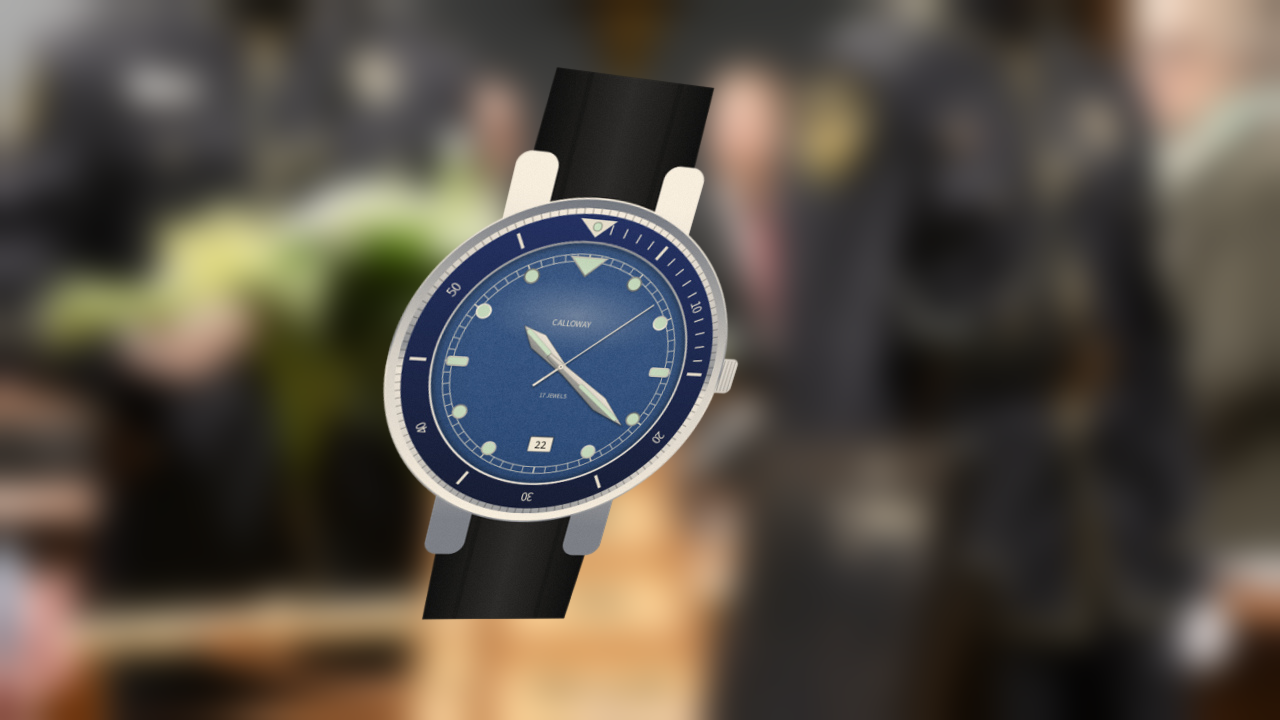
10:21:08
